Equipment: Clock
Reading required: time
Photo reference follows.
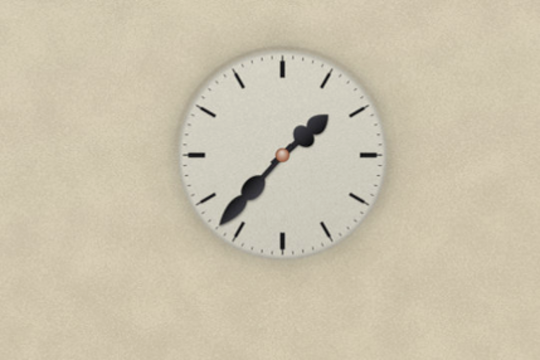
1:37
